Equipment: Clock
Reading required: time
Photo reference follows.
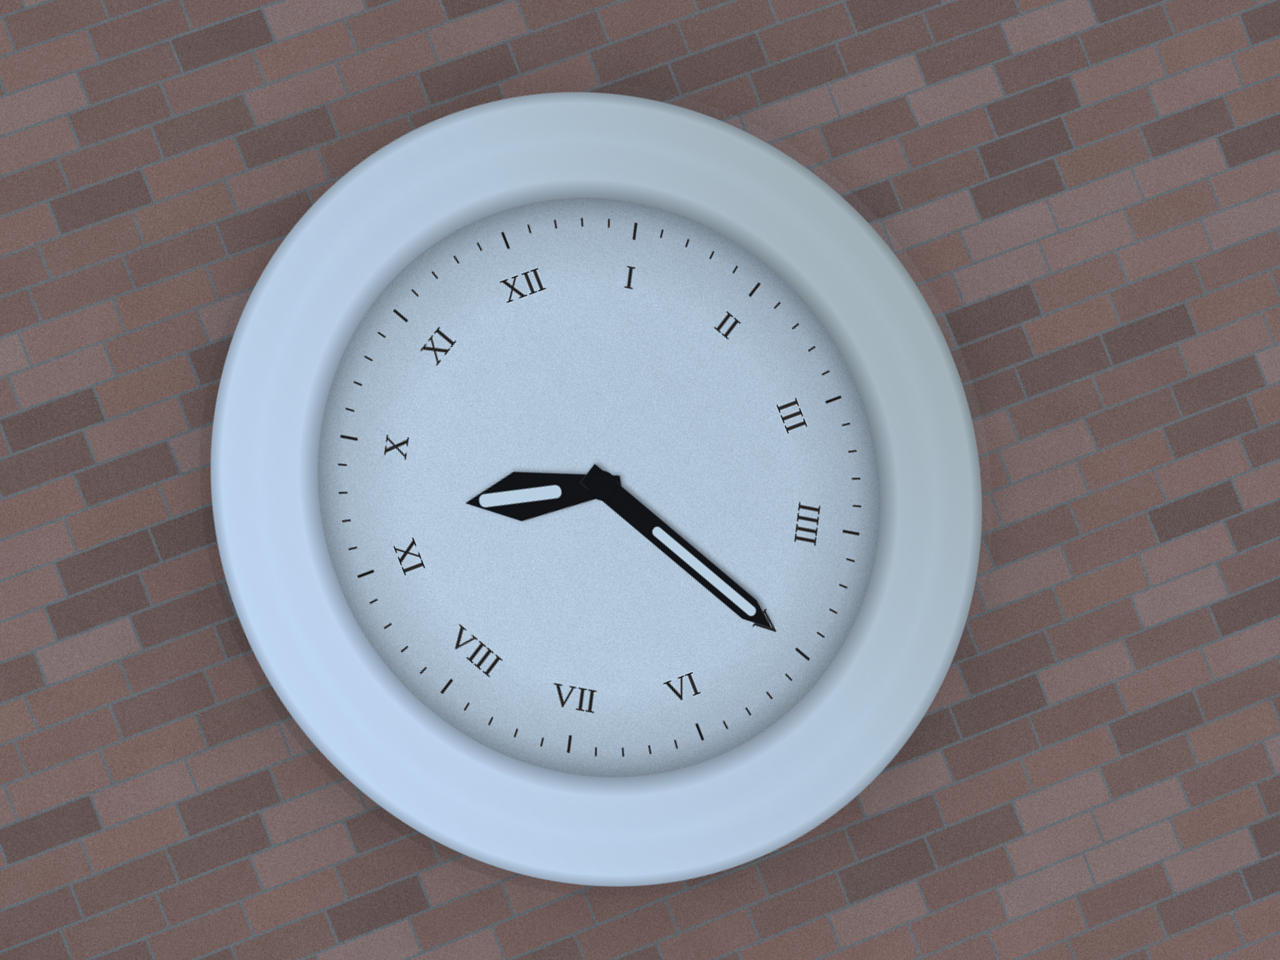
9:25
